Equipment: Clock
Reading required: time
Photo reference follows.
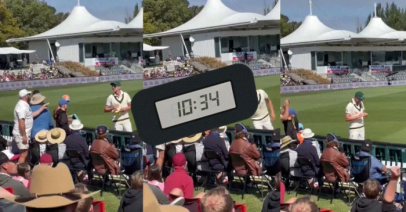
10:34
